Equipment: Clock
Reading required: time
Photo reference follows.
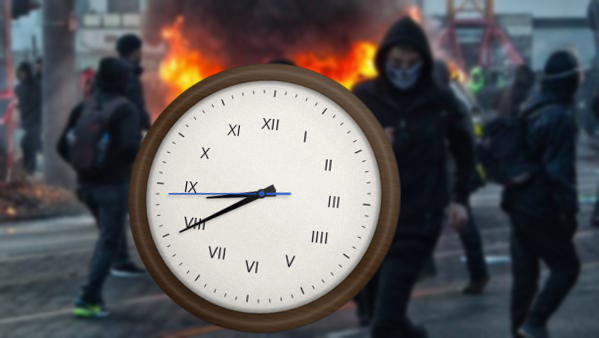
8:39:44
